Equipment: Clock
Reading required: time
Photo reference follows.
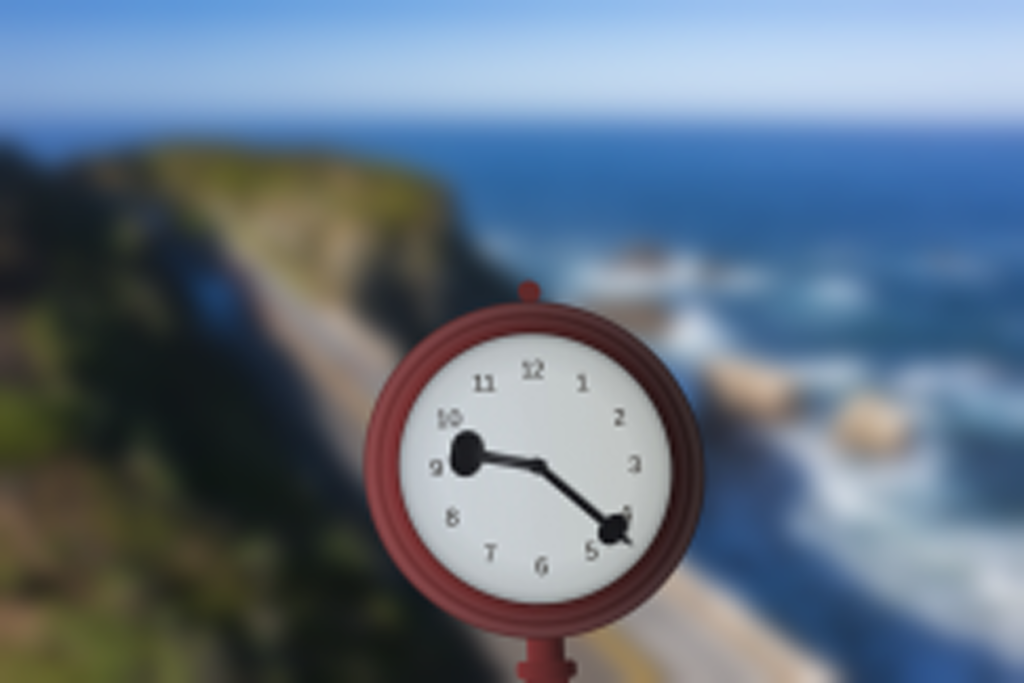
9:22
